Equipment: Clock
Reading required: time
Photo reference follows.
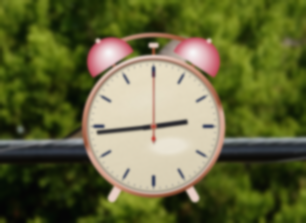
2:44:00
